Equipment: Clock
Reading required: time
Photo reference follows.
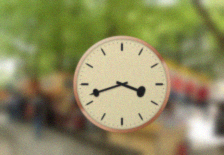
3:42
